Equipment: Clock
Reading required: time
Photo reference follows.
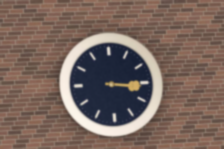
3:16
